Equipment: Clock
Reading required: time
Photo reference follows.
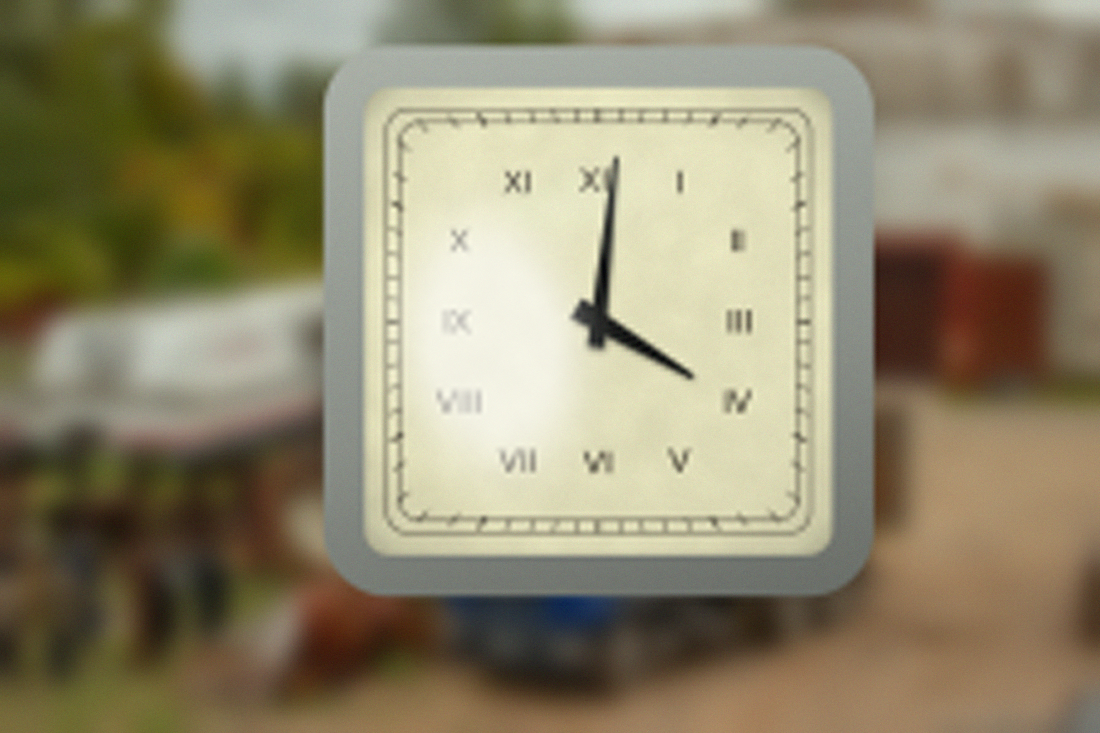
4:01
